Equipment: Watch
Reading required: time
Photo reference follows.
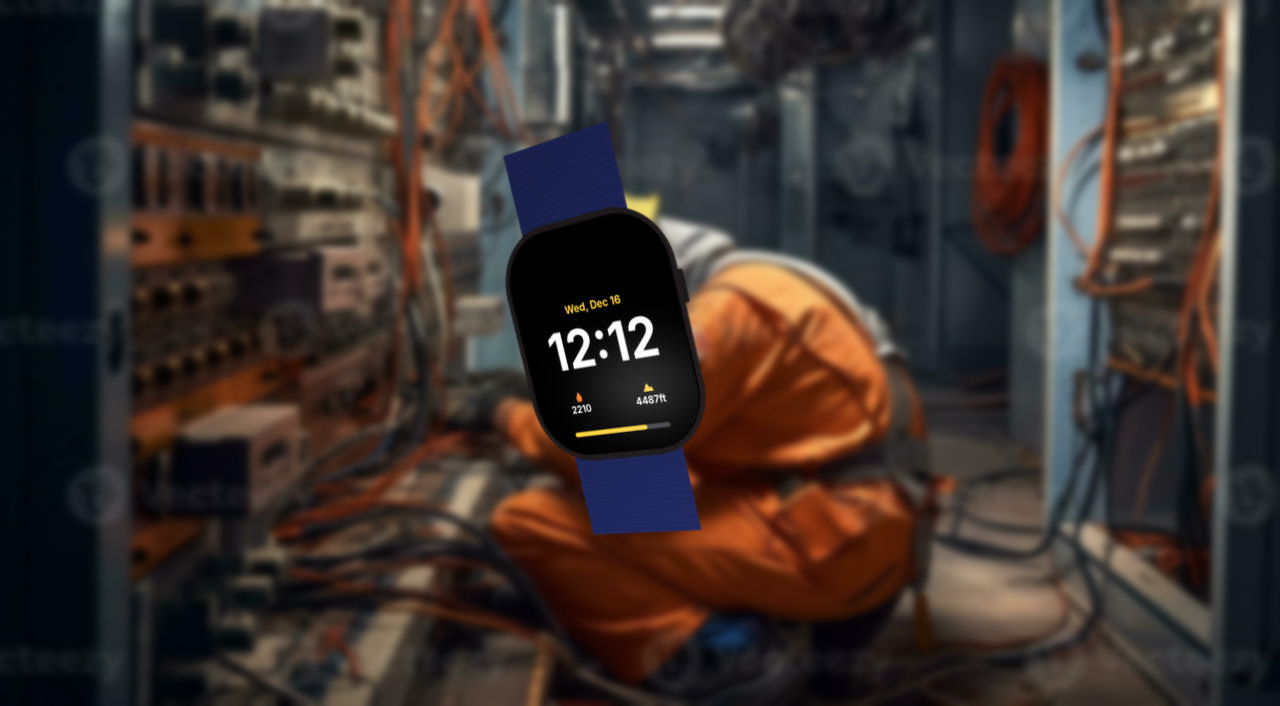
12:12
